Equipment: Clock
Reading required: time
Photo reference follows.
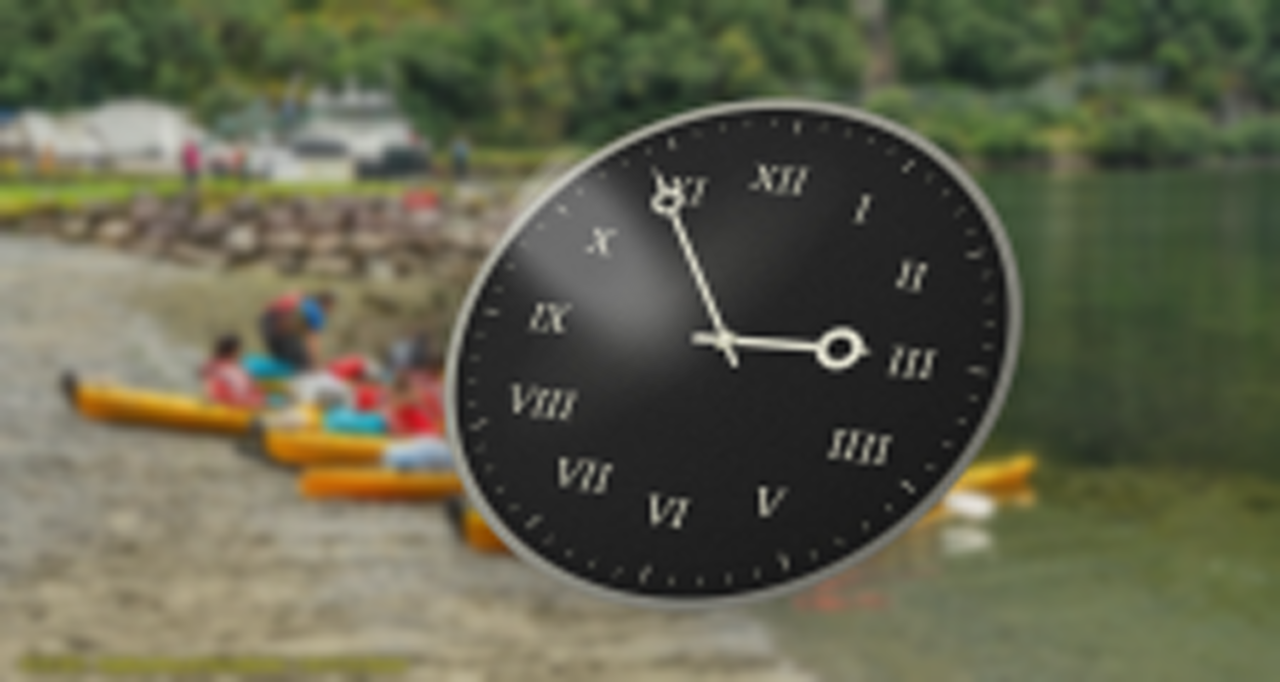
2:54
